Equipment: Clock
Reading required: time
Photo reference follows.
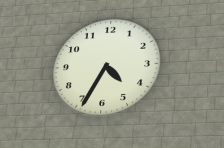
4:34
